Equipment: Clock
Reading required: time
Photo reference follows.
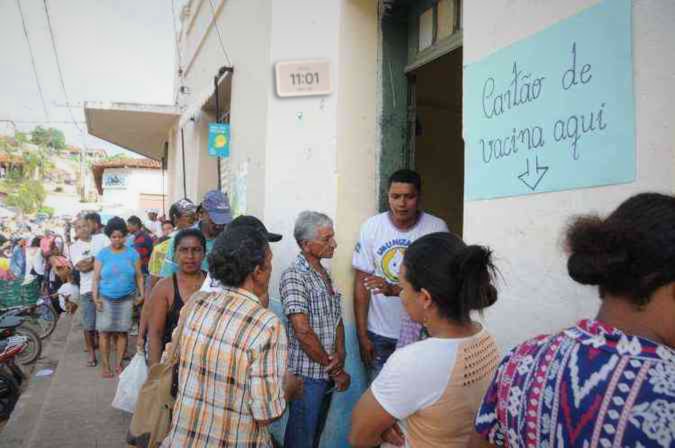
11:01
